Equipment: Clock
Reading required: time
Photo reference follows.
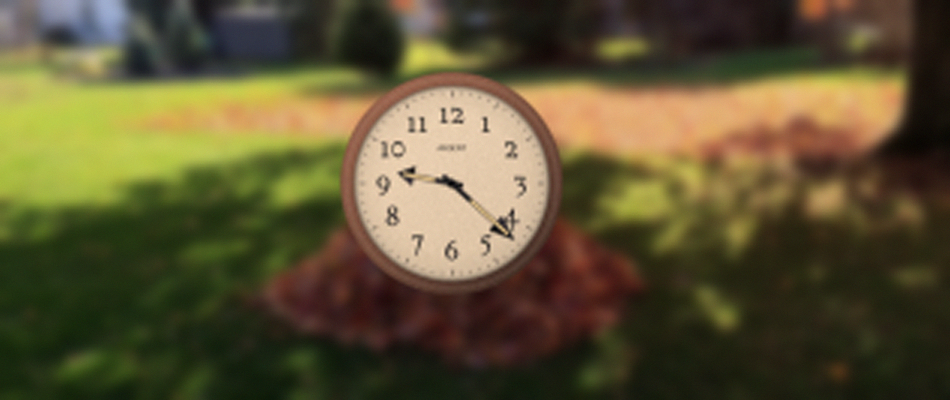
9:22
